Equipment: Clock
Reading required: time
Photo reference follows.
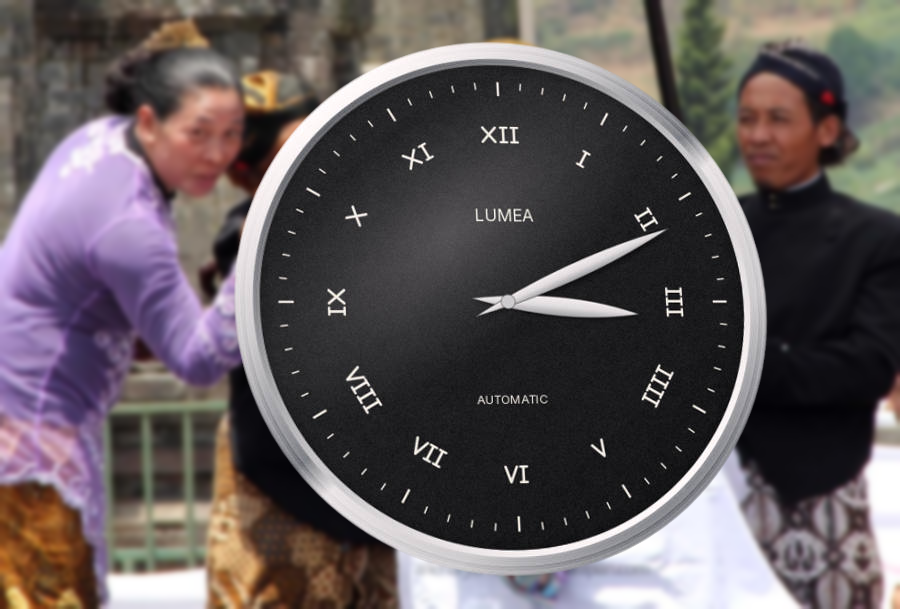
3:11
